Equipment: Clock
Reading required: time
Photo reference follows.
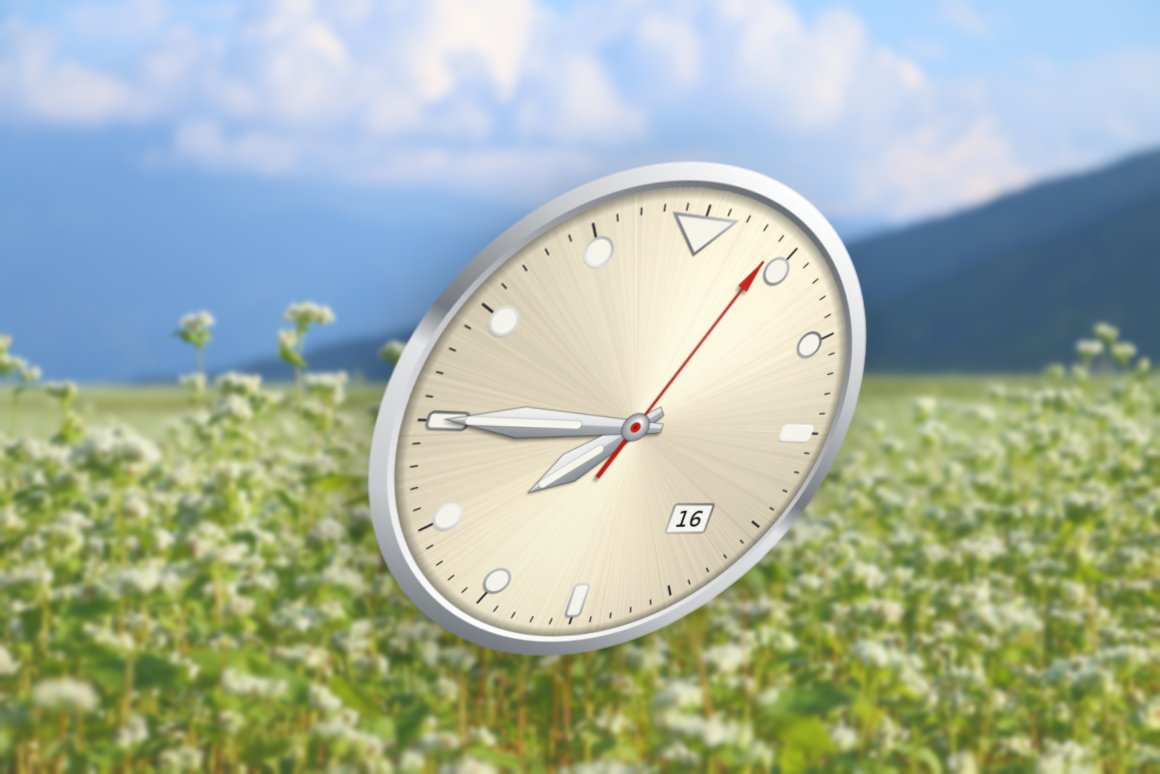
7:45:04
